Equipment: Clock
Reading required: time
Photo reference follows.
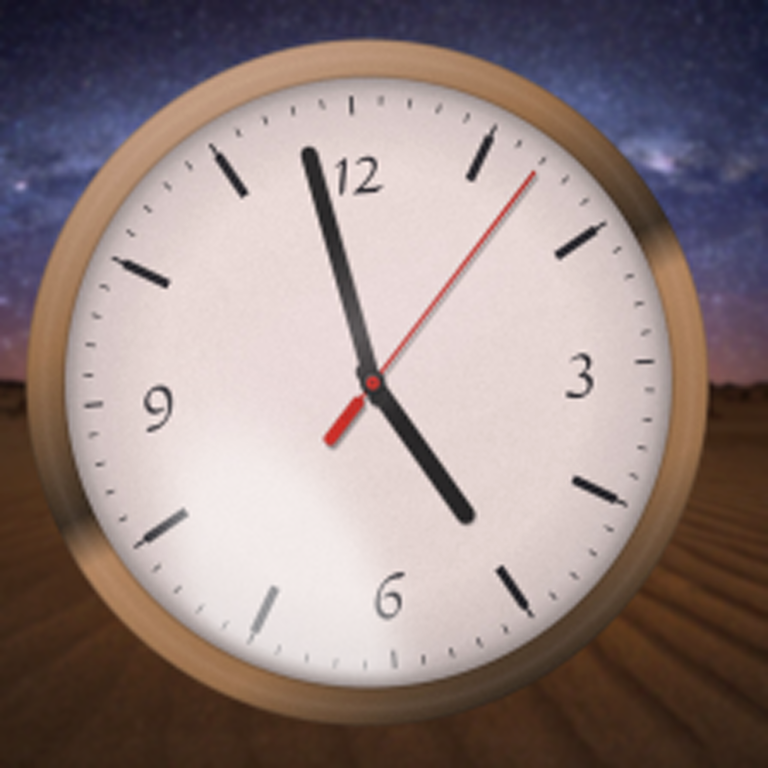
4:58:07
